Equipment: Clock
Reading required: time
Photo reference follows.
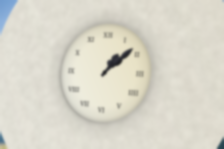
1:08
